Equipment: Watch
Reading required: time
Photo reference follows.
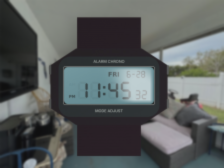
11:45:32
